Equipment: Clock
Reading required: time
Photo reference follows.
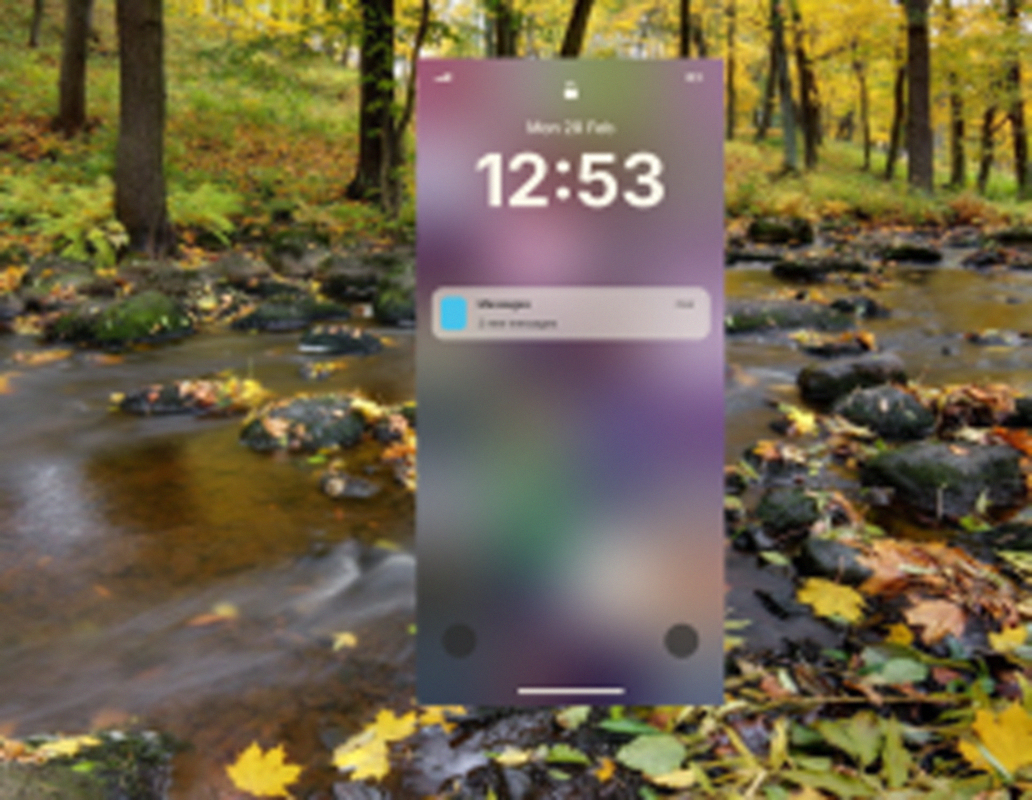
12:53
